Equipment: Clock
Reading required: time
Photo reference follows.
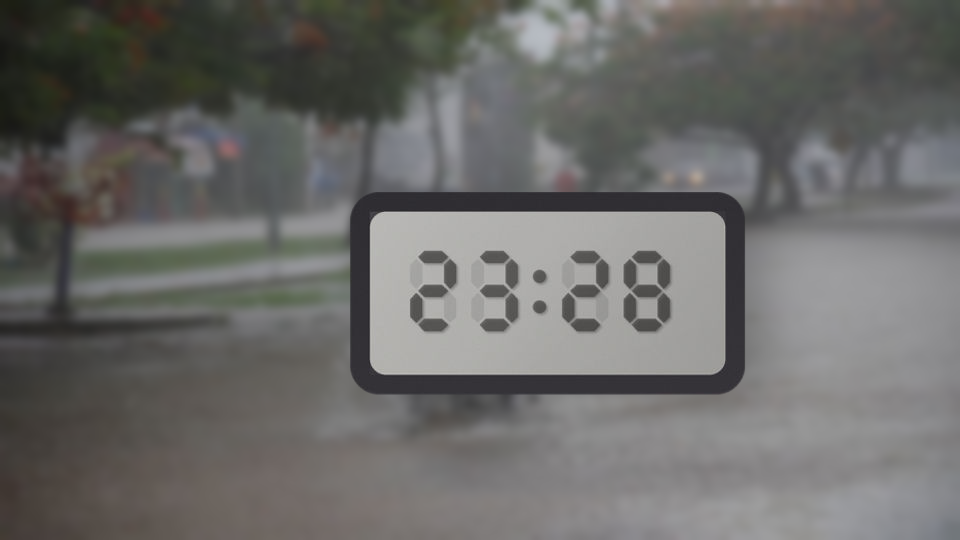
23:28
